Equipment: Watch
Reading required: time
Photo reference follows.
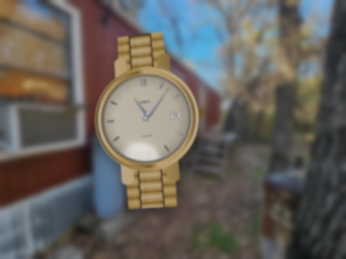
11:07
